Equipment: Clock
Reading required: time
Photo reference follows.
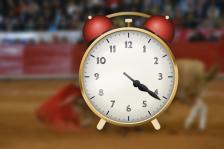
4:21
